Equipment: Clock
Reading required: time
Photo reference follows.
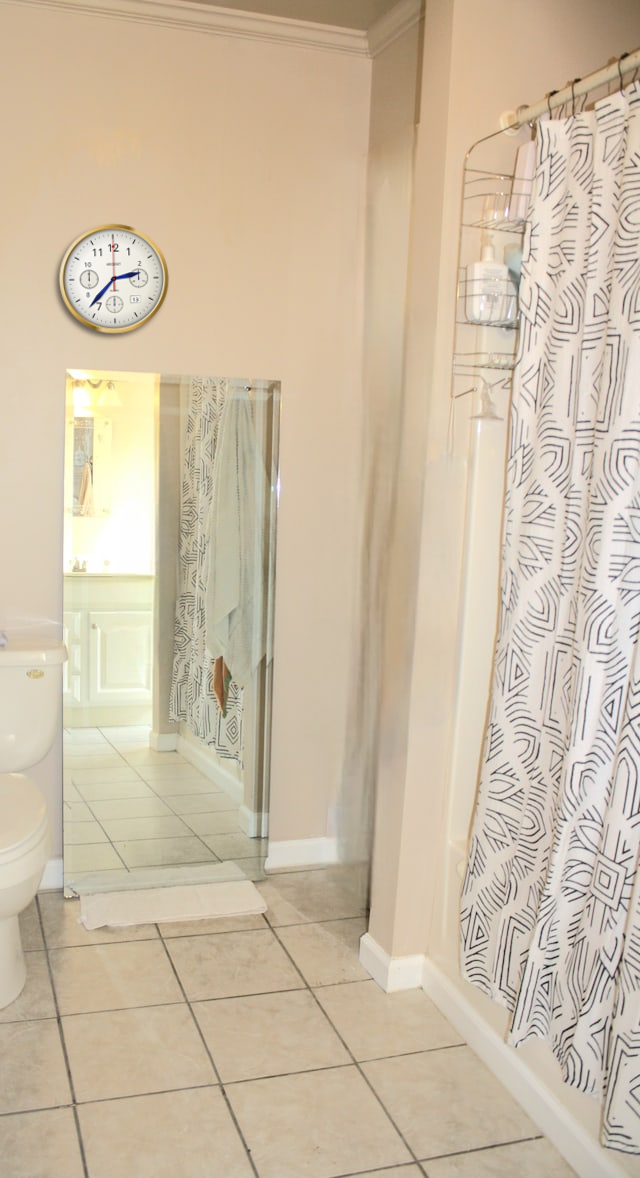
2:37
